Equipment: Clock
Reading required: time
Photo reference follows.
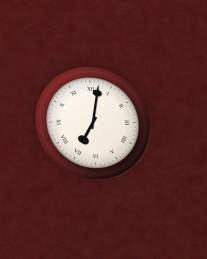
7:02
